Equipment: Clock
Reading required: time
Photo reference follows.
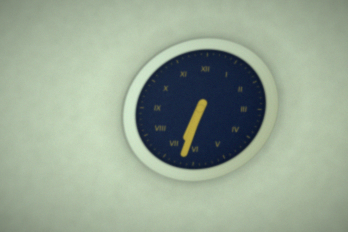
6:32
